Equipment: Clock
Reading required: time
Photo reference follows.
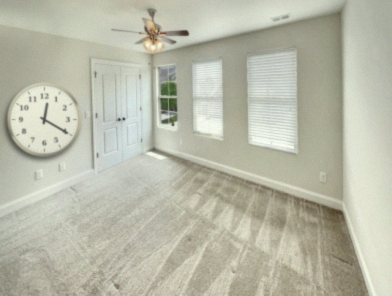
12:20
